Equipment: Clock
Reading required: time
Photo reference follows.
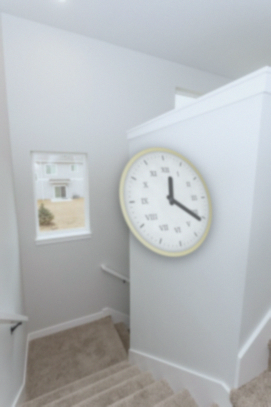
12:21
